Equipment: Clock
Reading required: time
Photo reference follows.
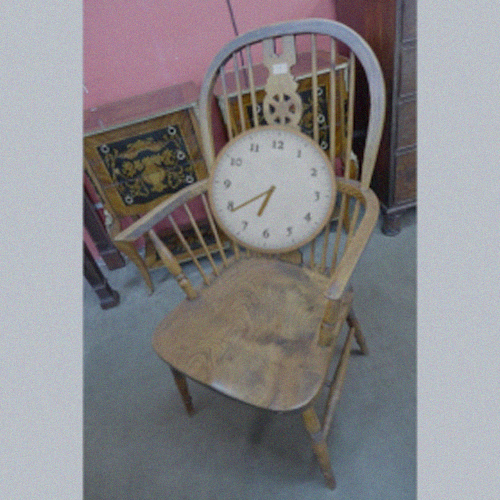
6:39
